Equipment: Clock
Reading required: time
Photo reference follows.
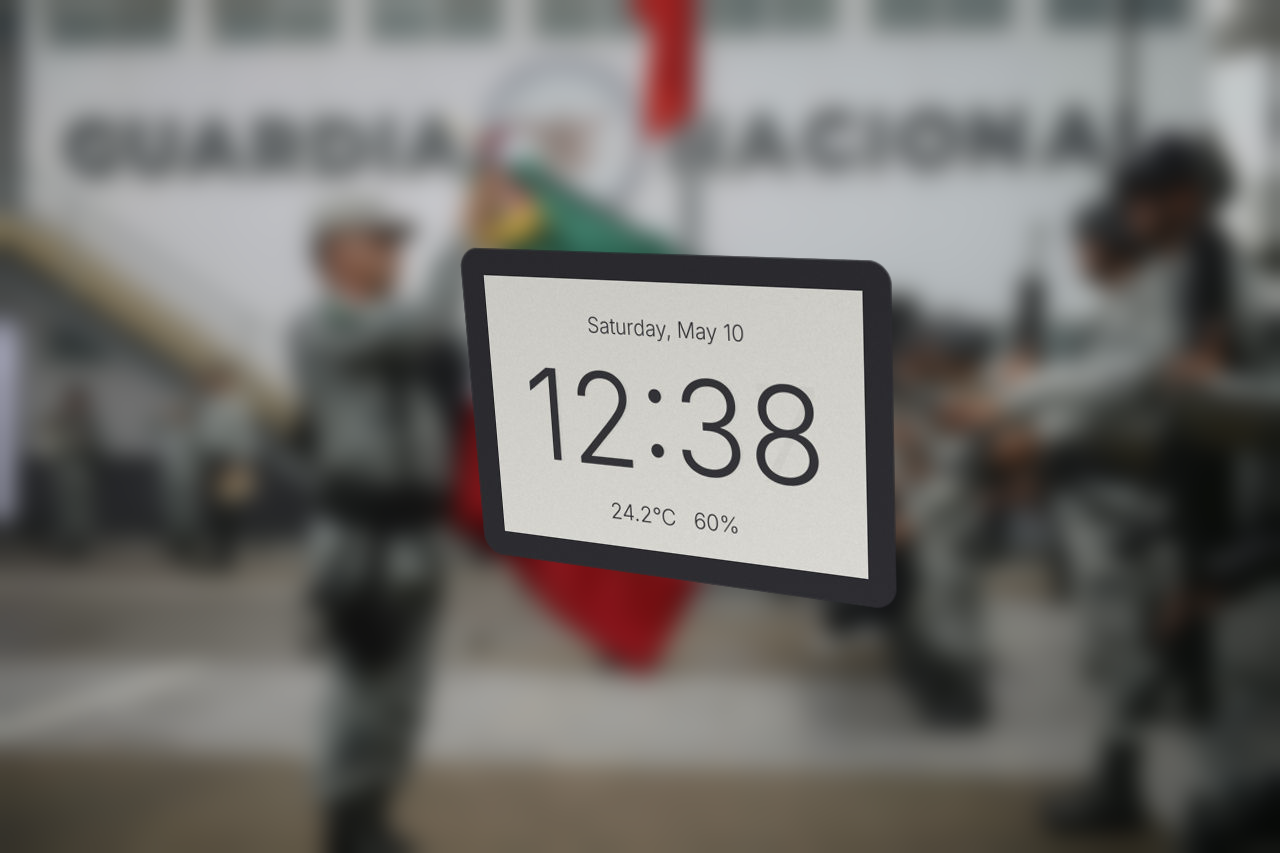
12:38
